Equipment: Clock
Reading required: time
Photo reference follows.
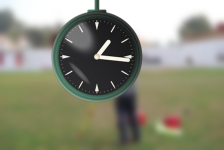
1:16
